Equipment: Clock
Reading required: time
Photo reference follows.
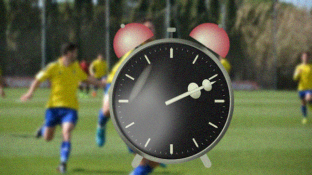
2:11
